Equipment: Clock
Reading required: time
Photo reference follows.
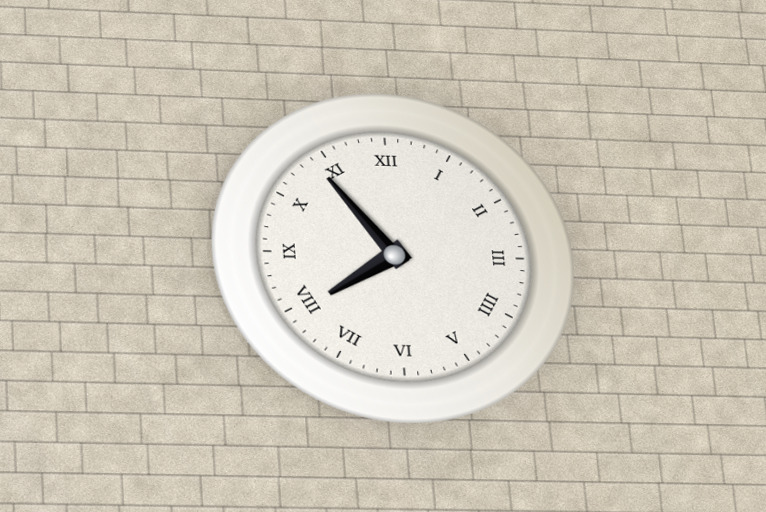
7:54
